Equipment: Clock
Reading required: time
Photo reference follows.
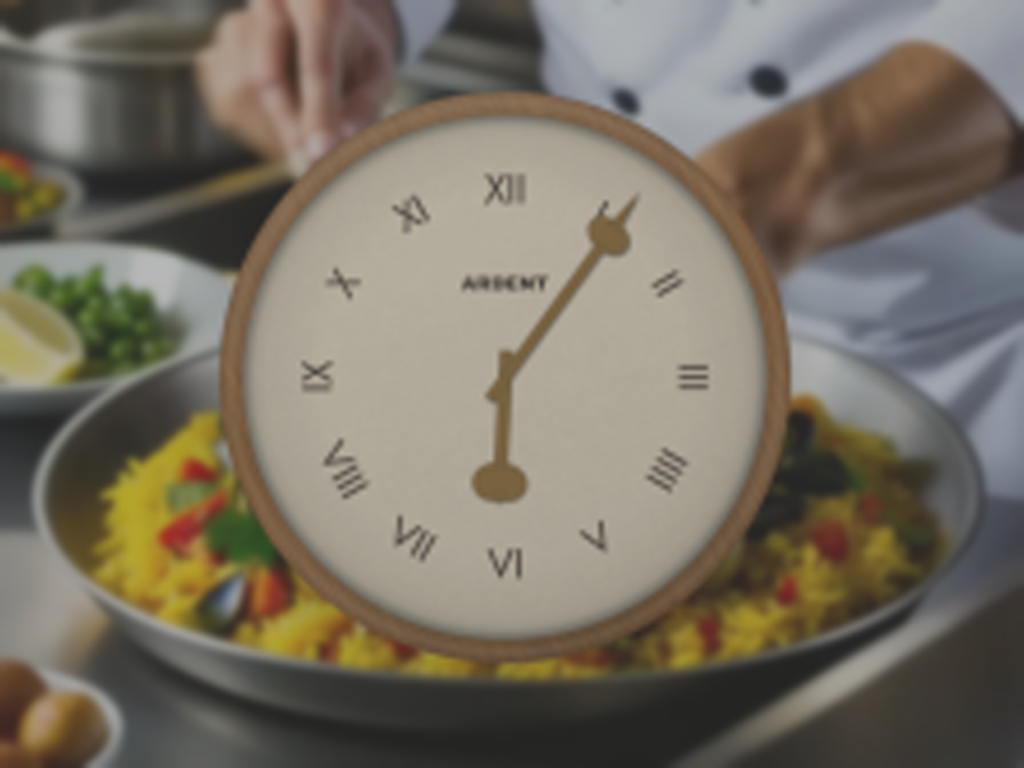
6:06
